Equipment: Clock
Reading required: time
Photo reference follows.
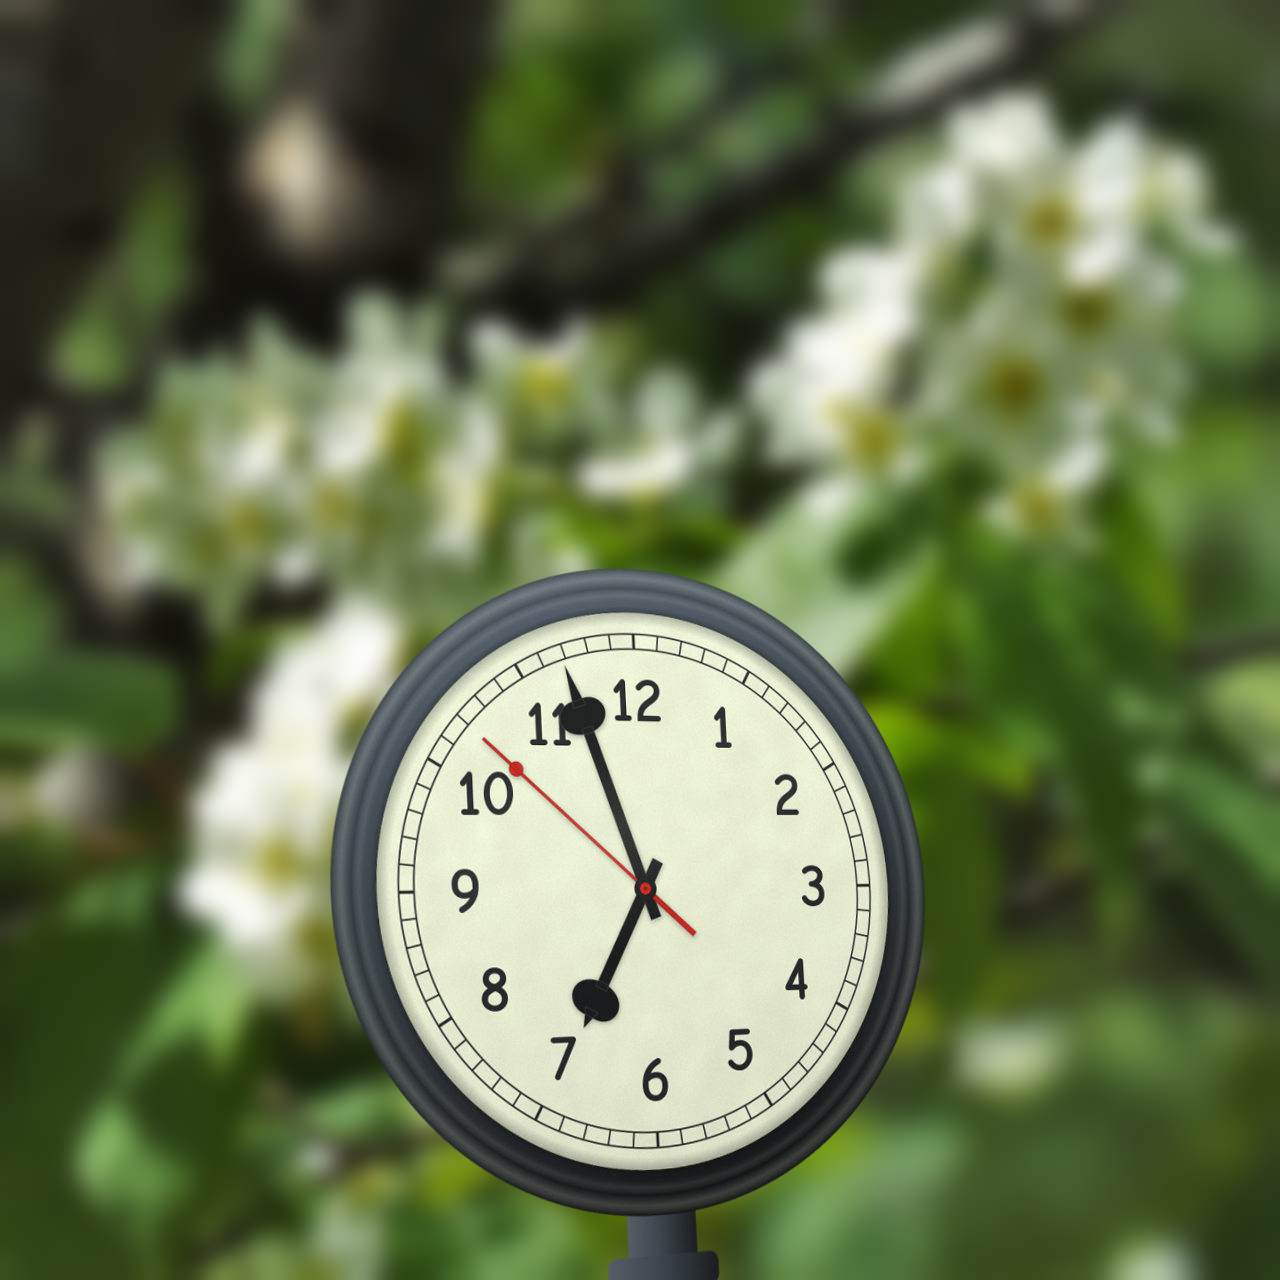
6:56:52
